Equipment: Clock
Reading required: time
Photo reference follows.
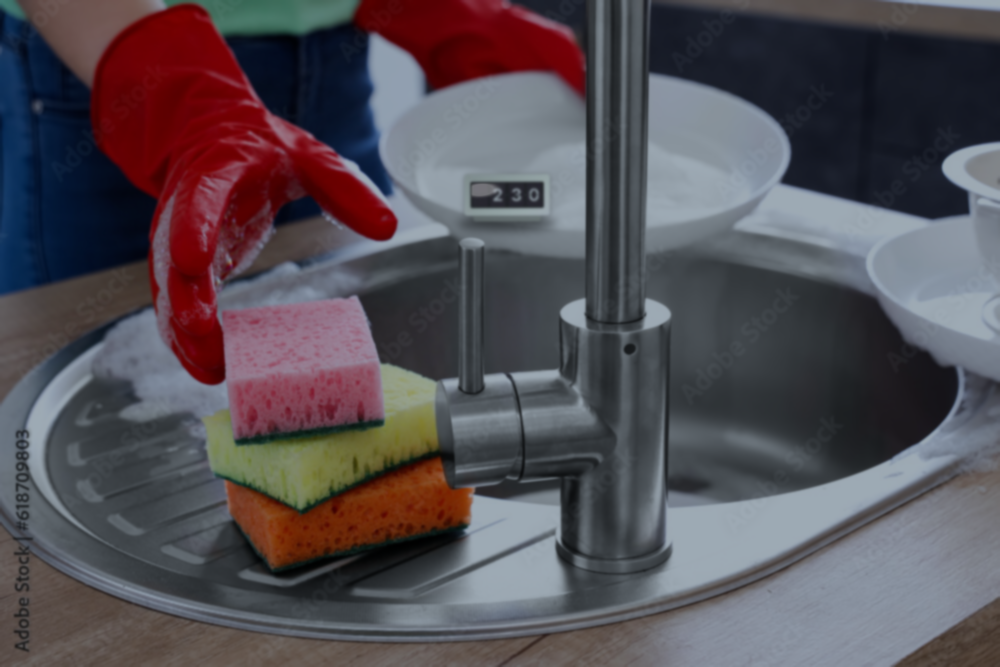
2:30
